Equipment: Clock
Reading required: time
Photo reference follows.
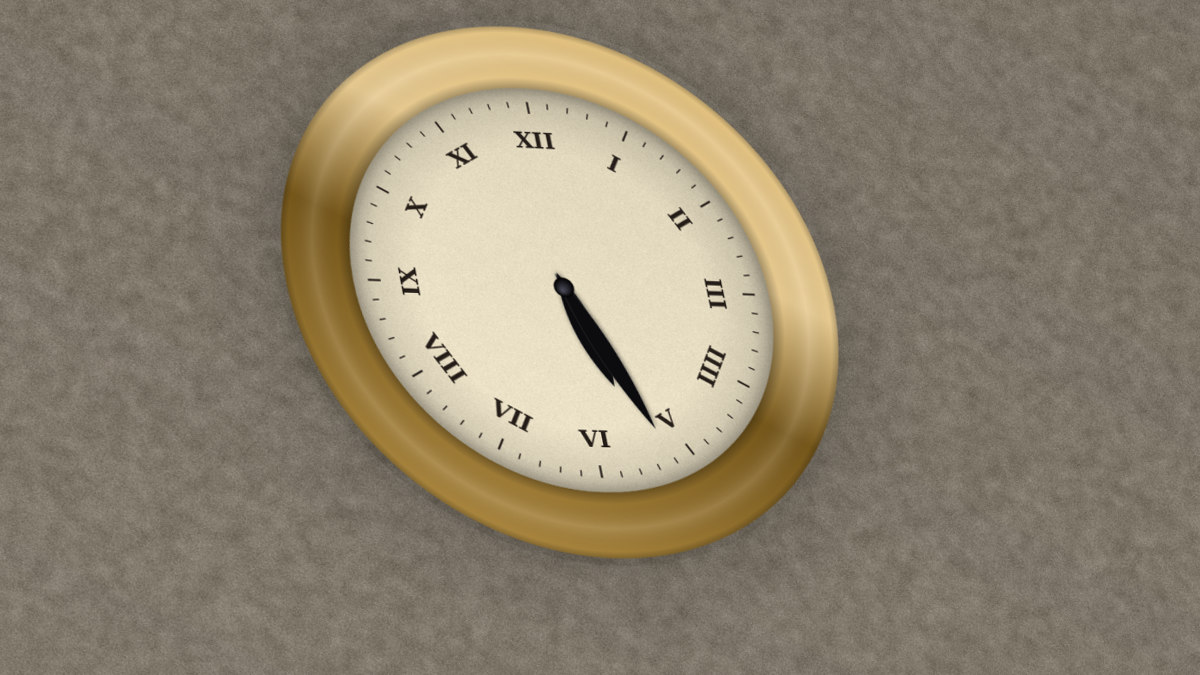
5:26
